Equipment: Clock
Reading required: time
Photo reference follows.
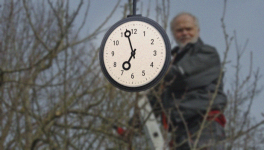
6:57
